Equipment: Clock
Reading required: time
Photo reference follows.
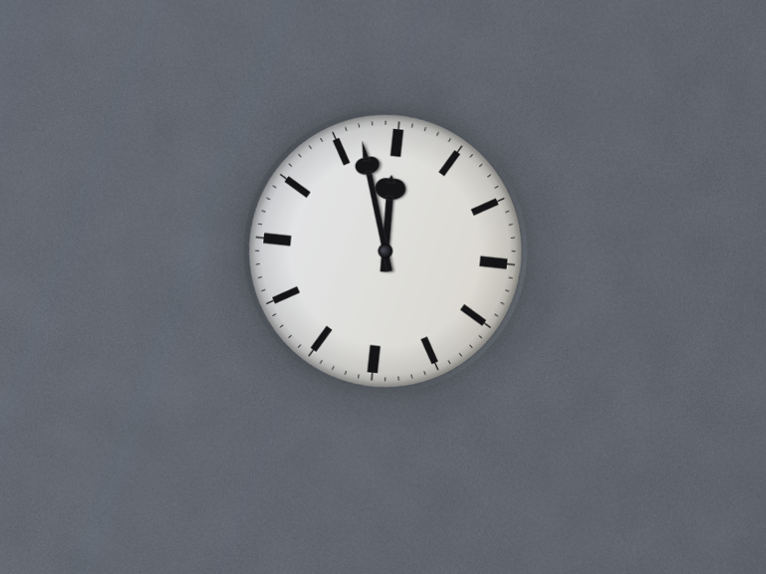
11:57
